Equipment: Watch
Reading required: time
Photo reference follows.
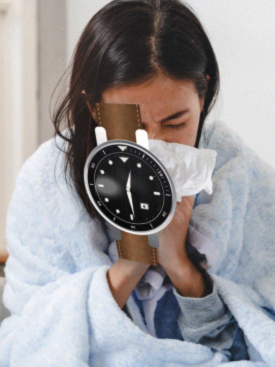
12:29
